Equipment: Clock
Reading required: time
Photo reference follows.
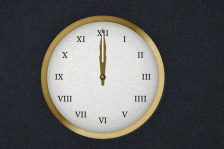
12:00
